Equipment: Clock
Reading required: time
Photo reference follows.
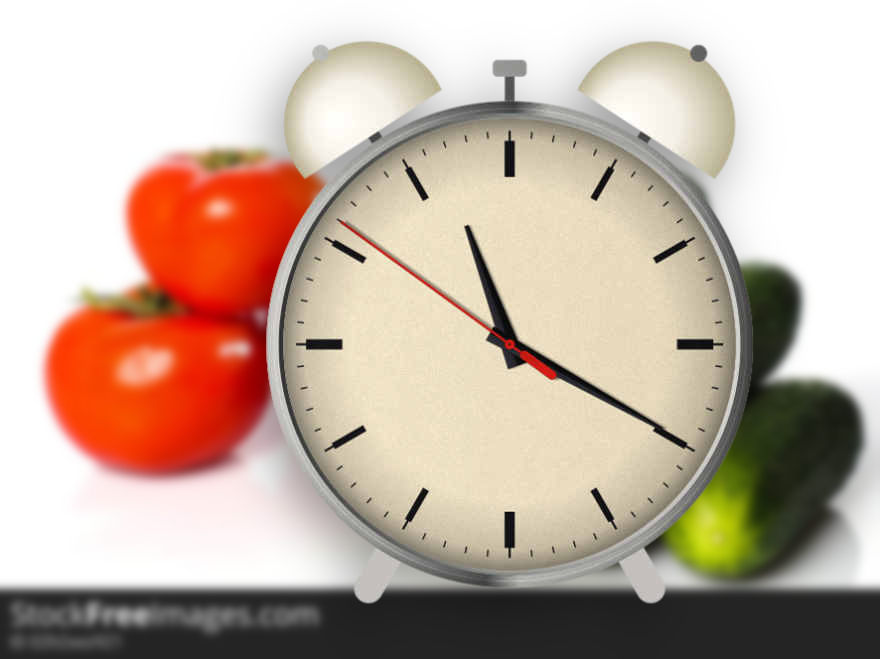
11:19:51
